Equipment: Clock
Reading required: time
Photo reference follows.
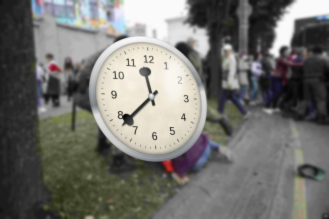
11:38
